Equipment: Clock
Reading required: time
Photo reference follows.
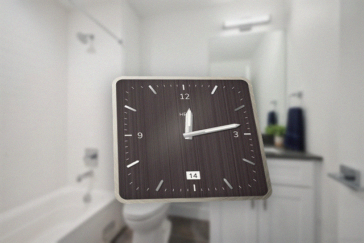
12:13
